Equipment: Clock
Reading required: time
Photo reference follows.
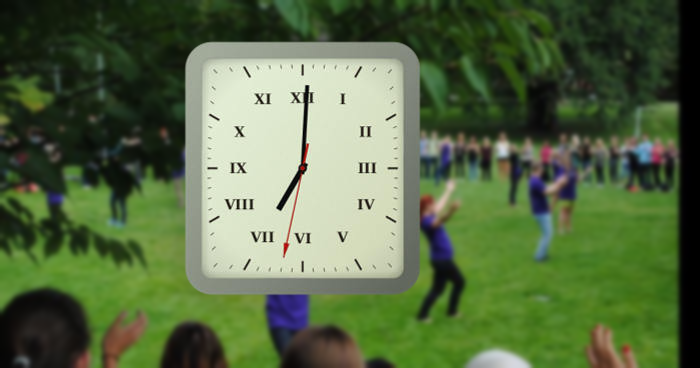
7:00:32
